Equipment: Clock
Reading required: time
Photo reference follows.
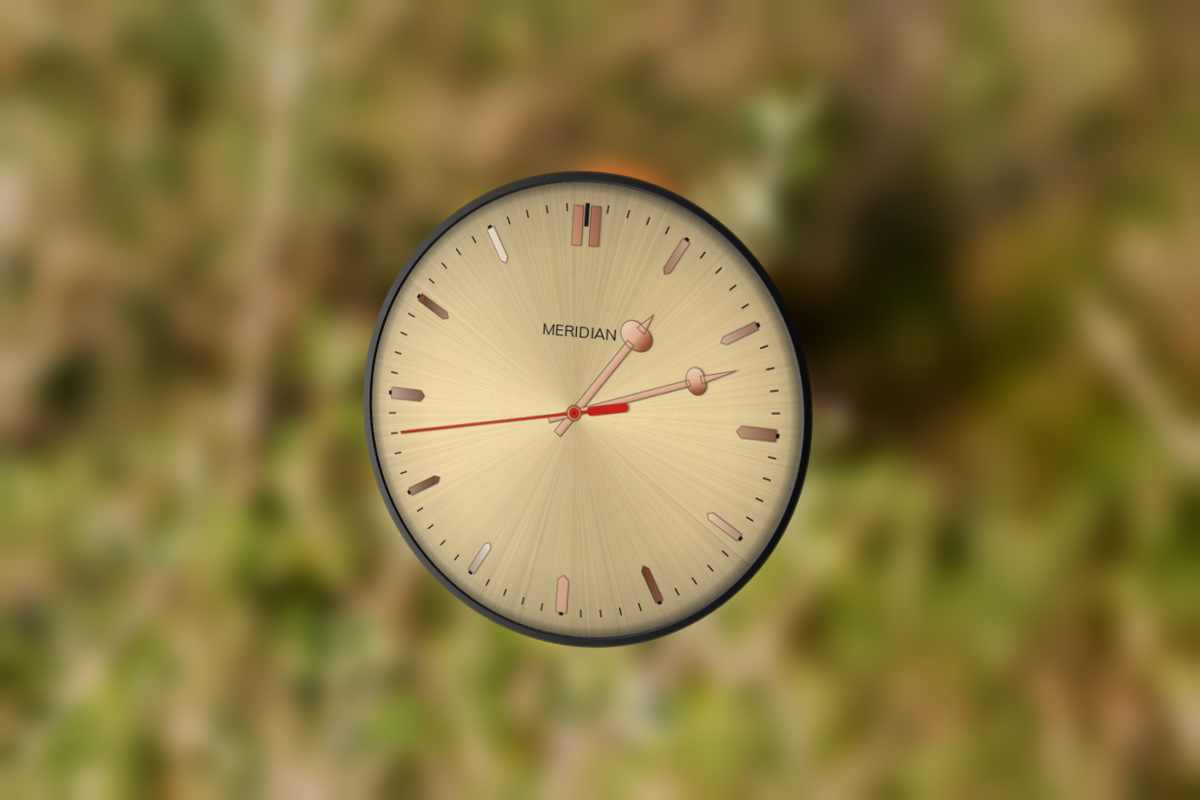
1:11:43
